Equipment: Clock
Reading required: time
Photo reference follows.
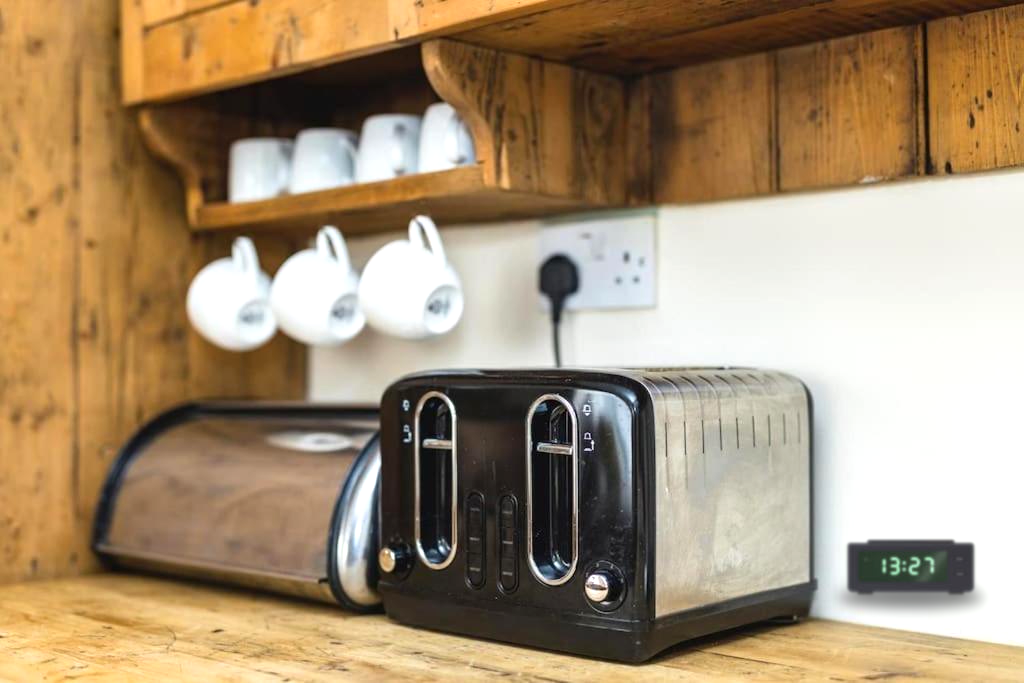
13:27
